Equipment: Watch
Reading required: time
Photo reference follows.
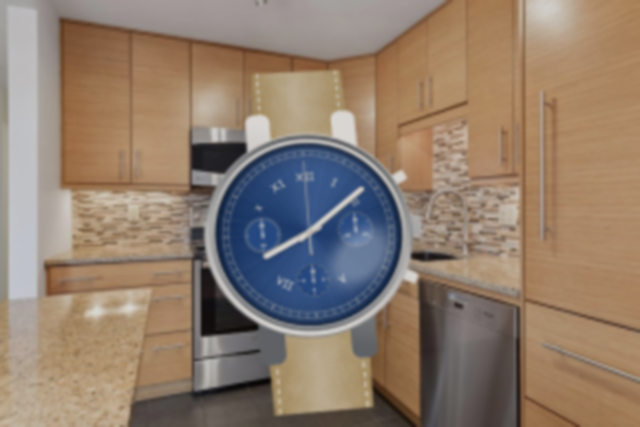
8:09
